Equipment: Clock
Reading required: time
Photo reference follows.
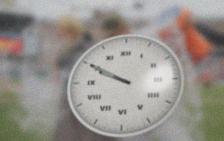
9:50
